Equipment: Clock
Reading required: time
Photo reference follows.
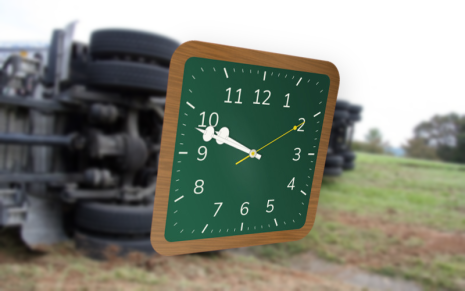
9:48:10
